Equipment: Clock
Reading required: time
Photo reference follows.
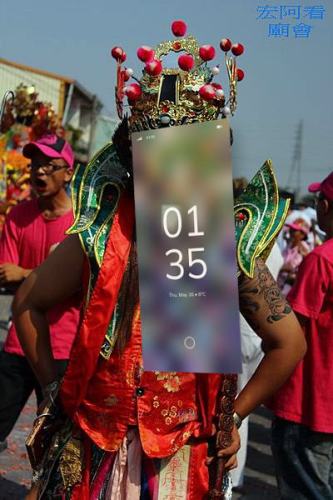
1:35
